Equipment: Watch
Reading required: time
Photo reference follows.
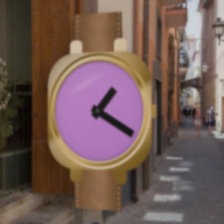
1:20
